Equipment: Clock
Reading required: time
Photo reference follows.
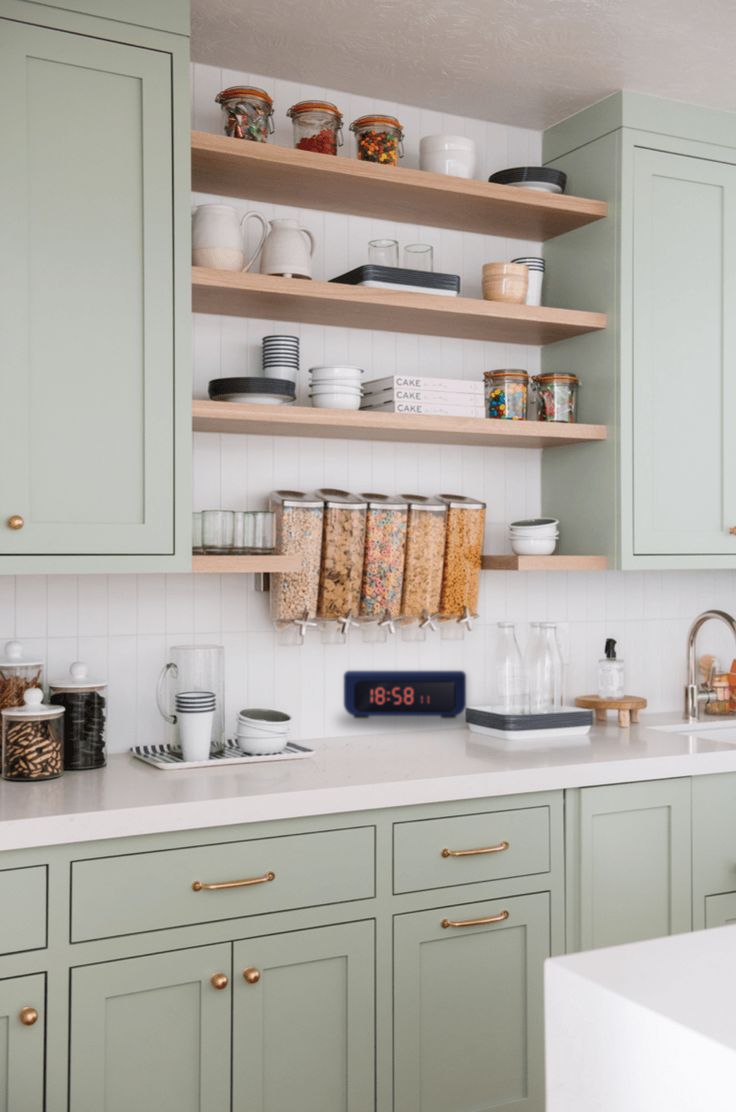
18:58
